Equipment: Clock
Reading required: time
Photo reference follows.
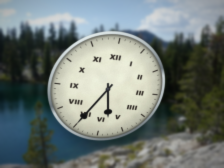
5:35
